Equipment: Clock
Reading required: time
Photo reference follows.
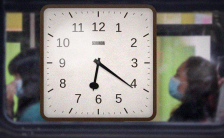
6:21
